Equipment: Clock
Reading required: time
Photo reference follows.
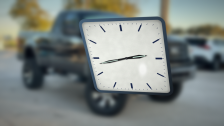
2:43
